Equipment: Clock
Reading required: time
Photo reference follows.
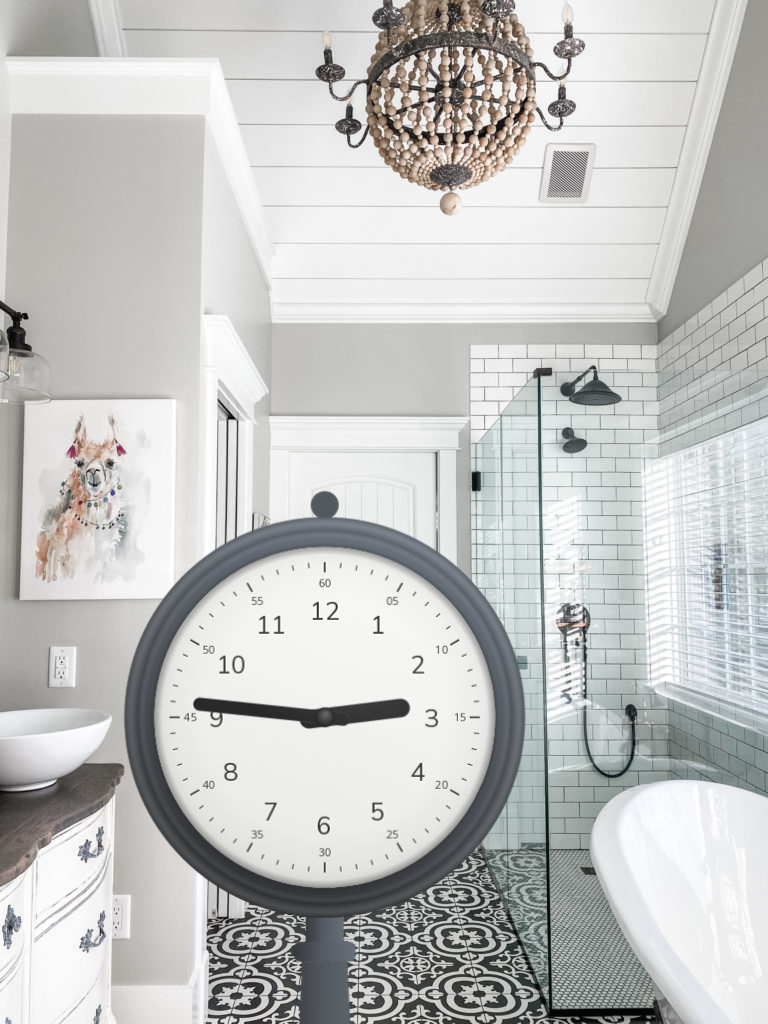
2:46
